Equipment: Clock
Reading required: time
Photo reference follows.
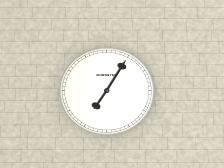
7:05
